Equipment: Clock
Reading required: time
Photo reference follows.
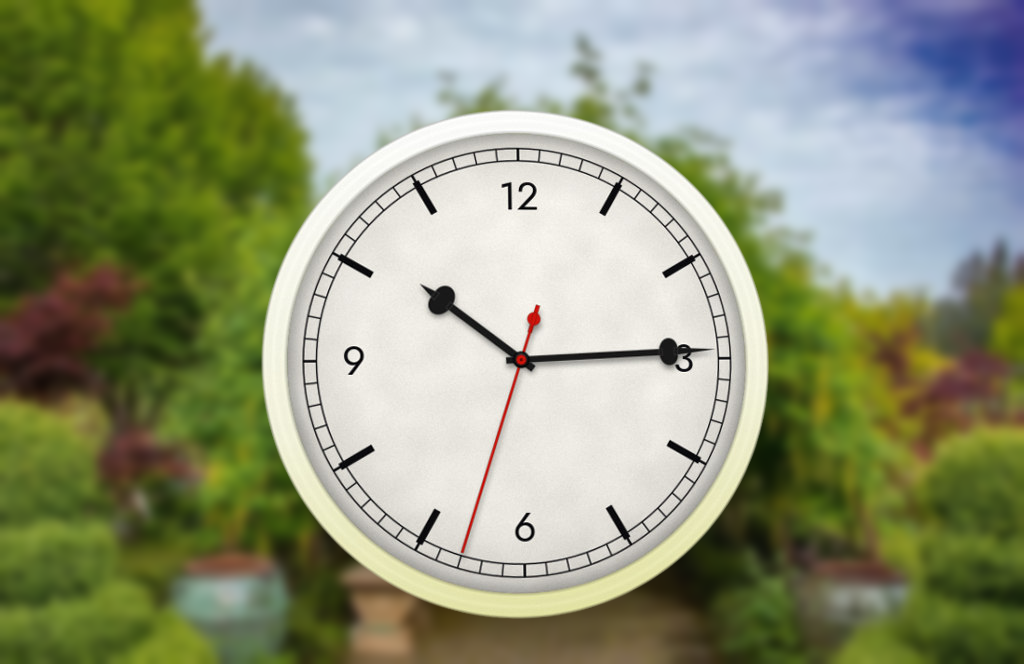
10:14:33
